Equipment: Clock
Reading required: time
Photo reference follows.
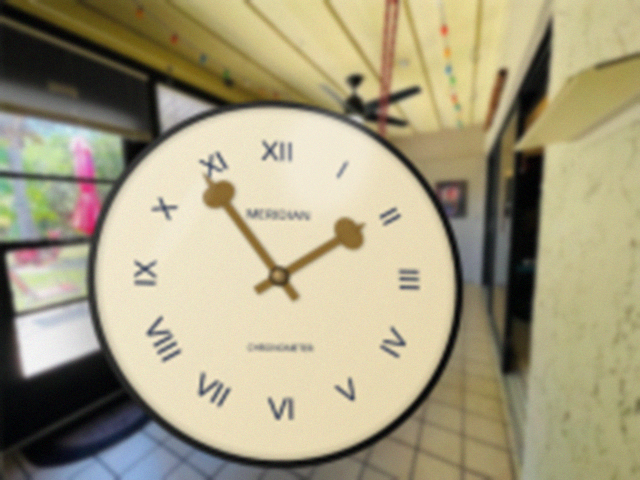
1:54
